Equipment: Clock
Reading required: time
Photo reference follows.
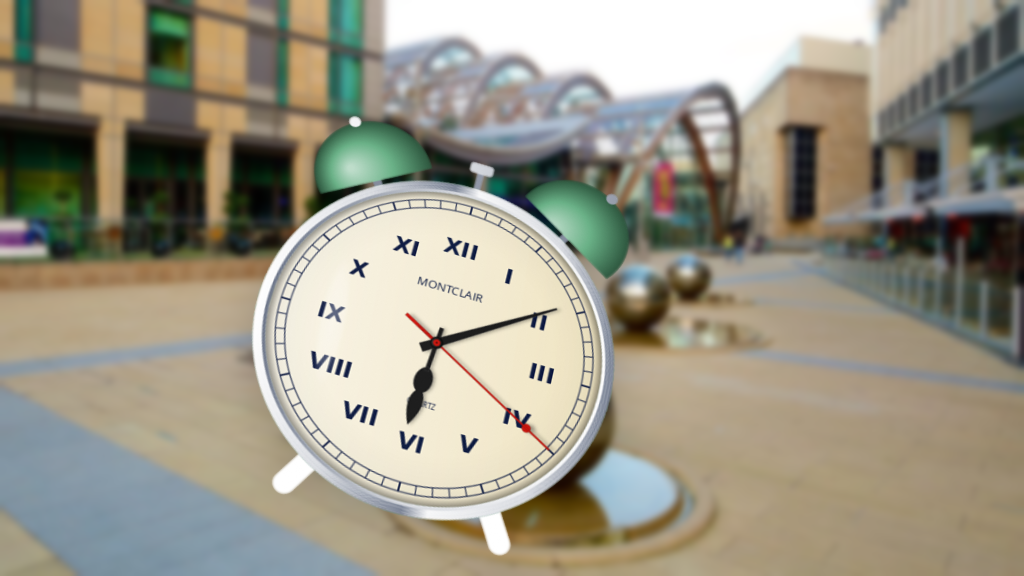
6:09:20
